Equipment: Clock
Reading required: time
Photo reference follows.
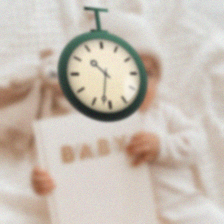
10:32
